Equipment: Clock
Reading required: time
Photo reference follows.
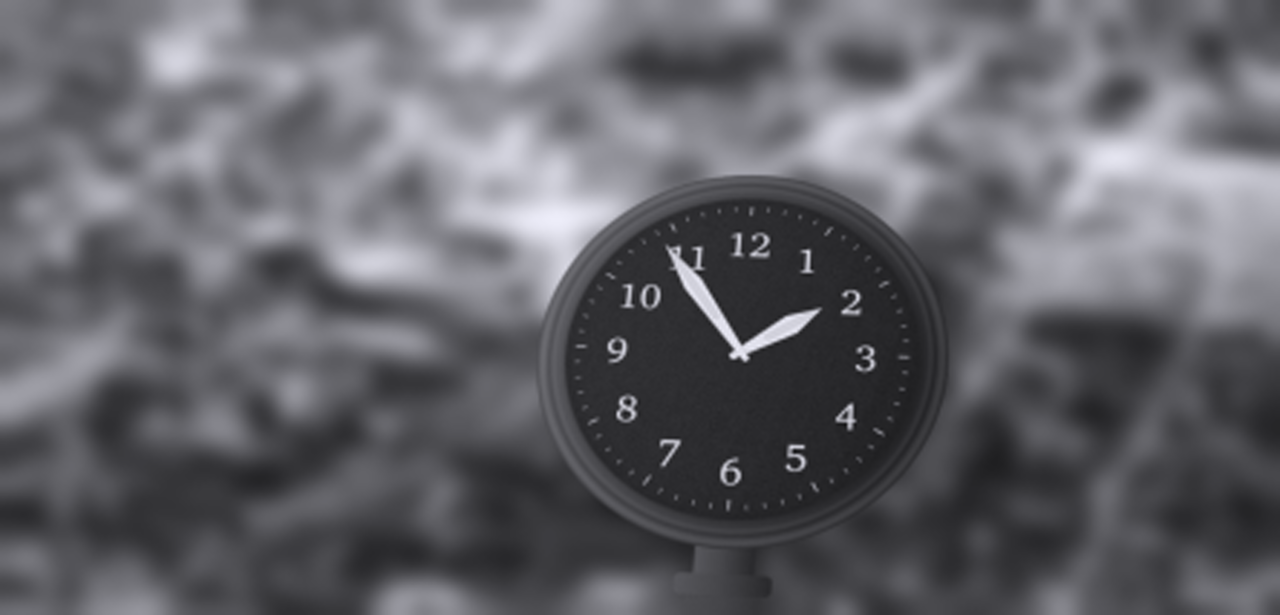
1:54
